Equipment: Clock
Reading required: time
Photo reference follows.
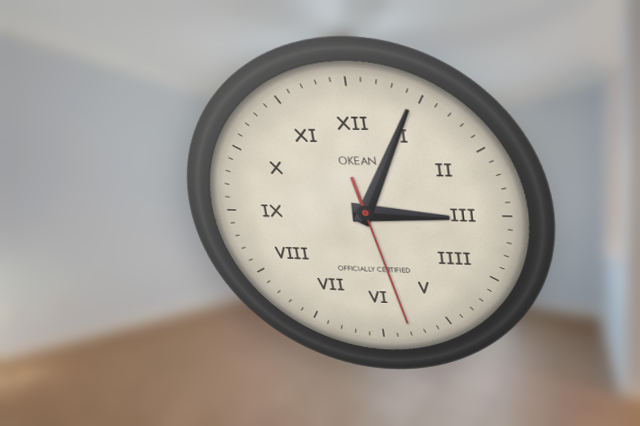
3:04:28
